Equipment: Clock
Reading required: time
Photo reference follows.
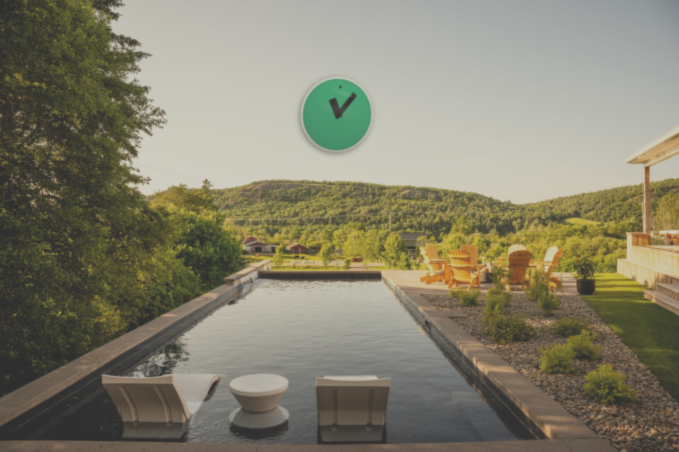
11:06
